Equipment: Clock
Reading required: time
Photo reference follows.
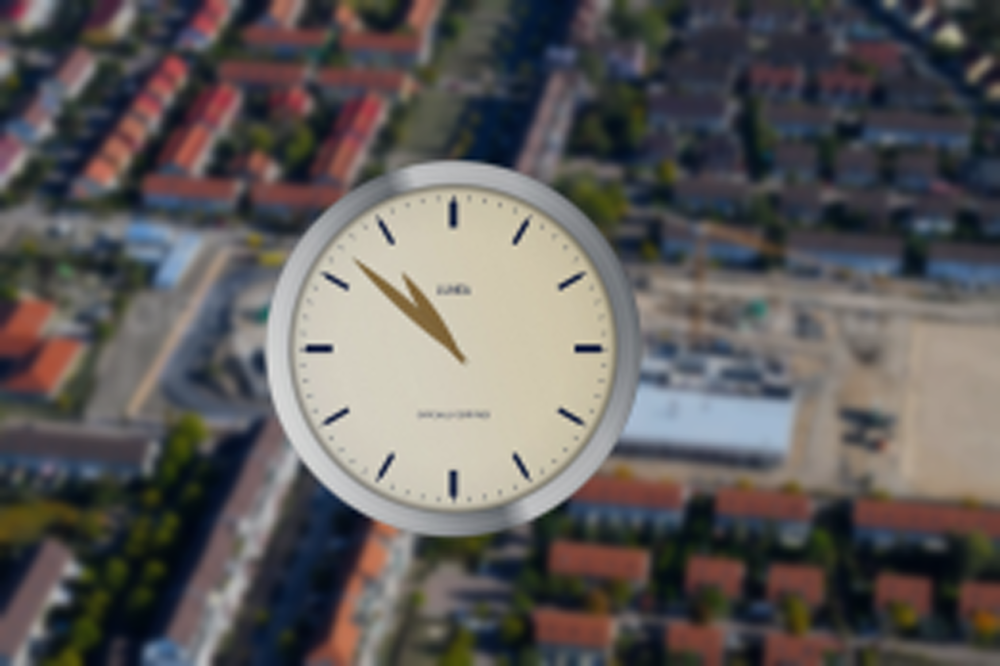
10:52
